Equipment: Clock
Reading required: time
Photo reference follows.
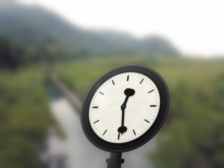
12:29
